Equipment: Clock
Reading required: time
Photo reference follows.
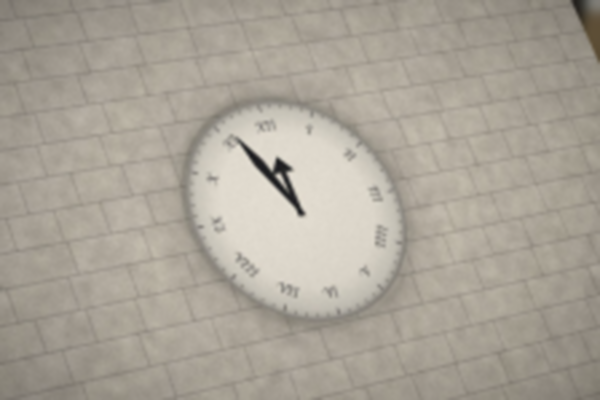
11:56
